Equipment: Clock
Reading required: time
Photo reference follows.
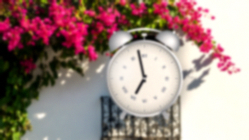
6:58
